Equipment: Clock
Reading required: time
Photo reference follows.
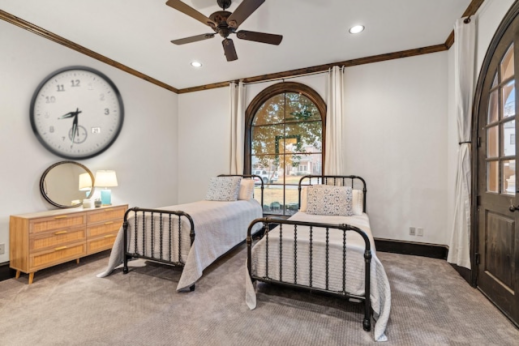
8:32
